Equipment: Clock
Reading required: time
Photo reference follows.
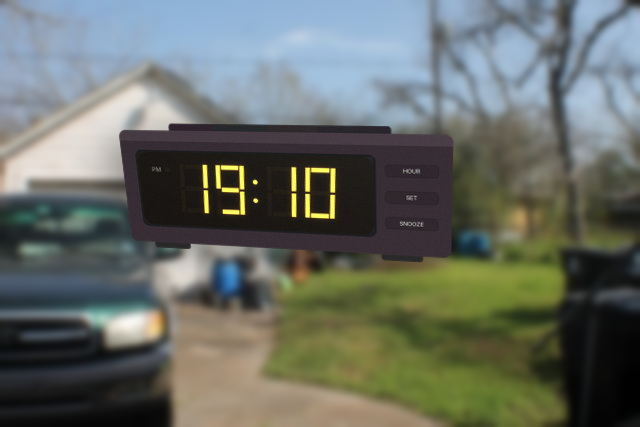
19:10
